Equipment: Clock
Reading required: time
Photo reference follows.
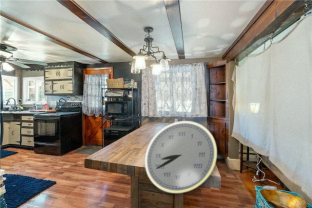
8:40
